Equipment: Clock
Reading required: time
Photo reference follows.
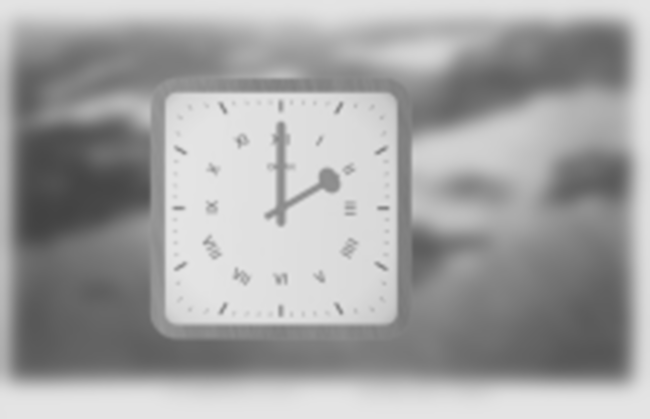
2:00
